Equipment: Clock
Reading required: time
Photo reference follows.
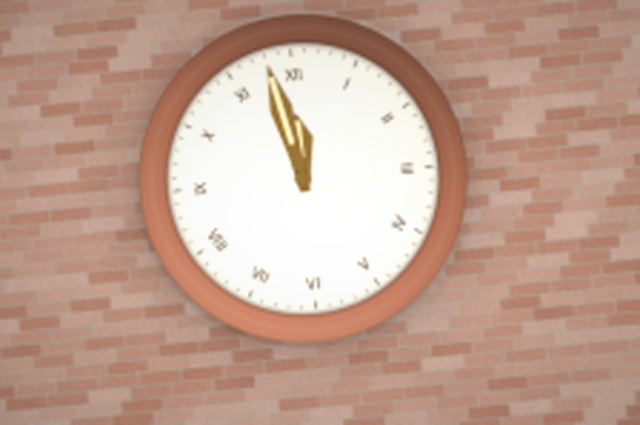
11:58
